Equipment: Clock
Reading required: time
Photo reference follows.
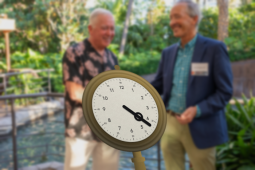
4:22
